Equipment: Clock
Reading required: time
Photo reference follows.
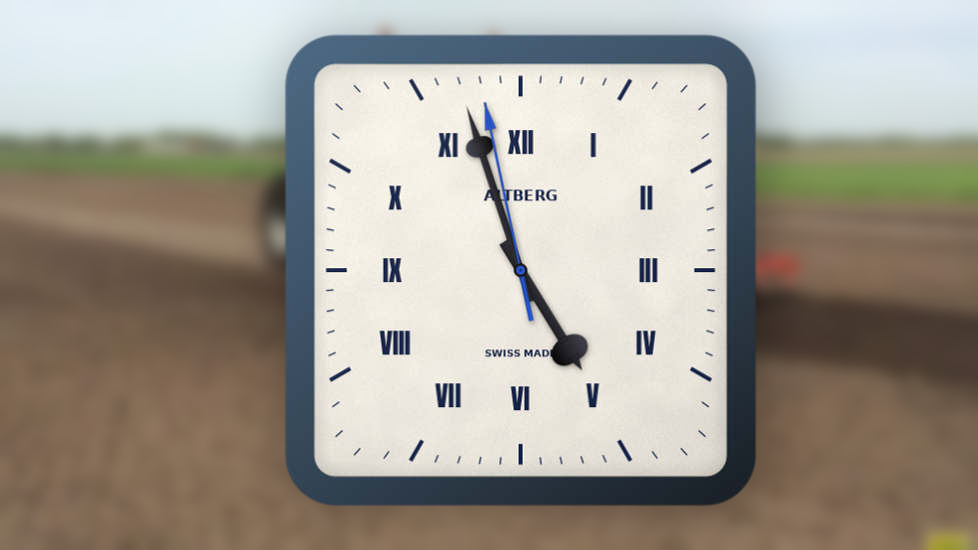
4:56:58
